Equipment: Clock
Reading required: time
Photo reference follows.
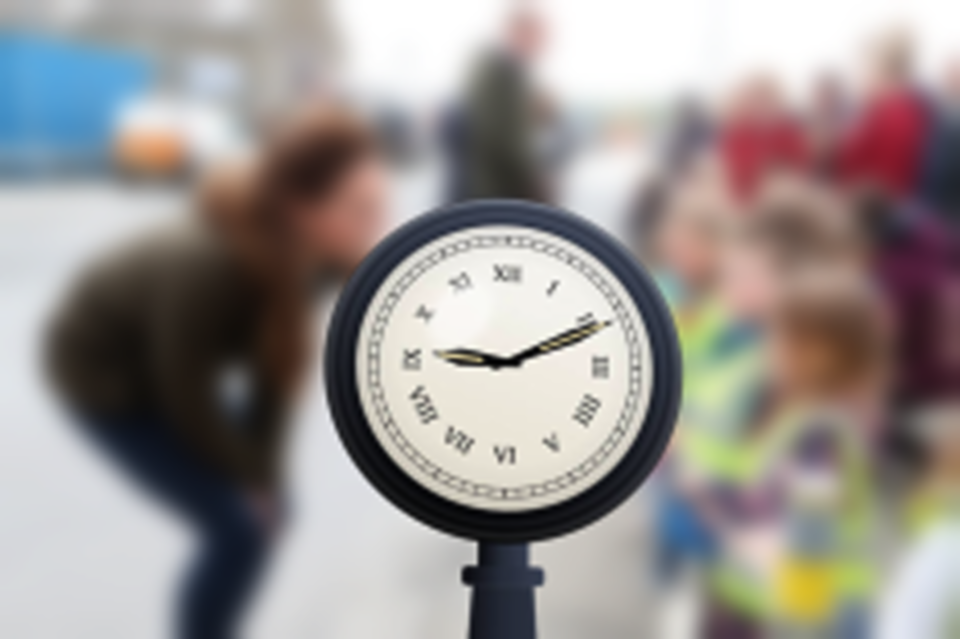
9:11
